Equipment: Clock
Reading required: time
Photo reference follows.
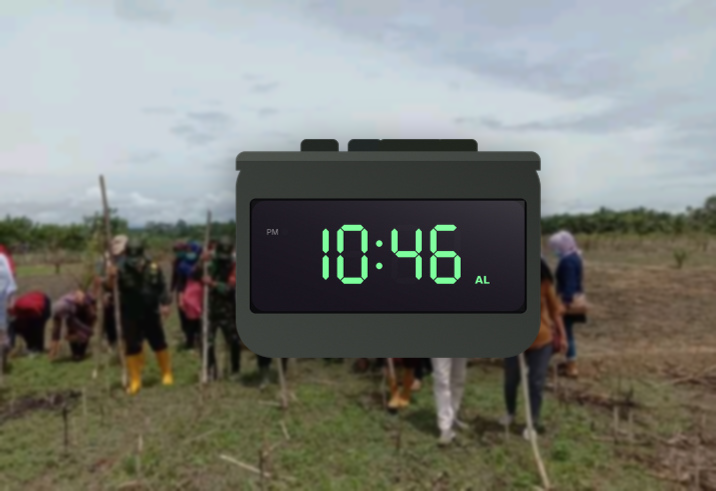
10:46
